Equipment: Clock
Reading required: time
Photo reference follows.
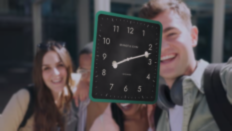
8:12
